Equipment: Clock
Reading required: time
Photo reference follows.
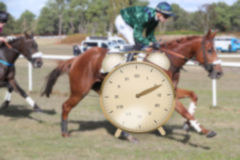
2:11
